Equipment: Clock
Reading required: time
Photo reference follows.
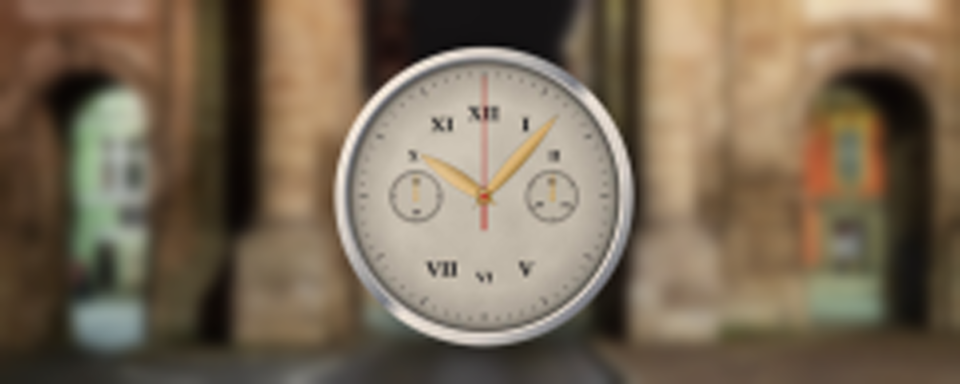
10:07
